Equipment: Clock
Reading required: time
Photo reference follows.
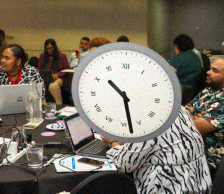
10:28
